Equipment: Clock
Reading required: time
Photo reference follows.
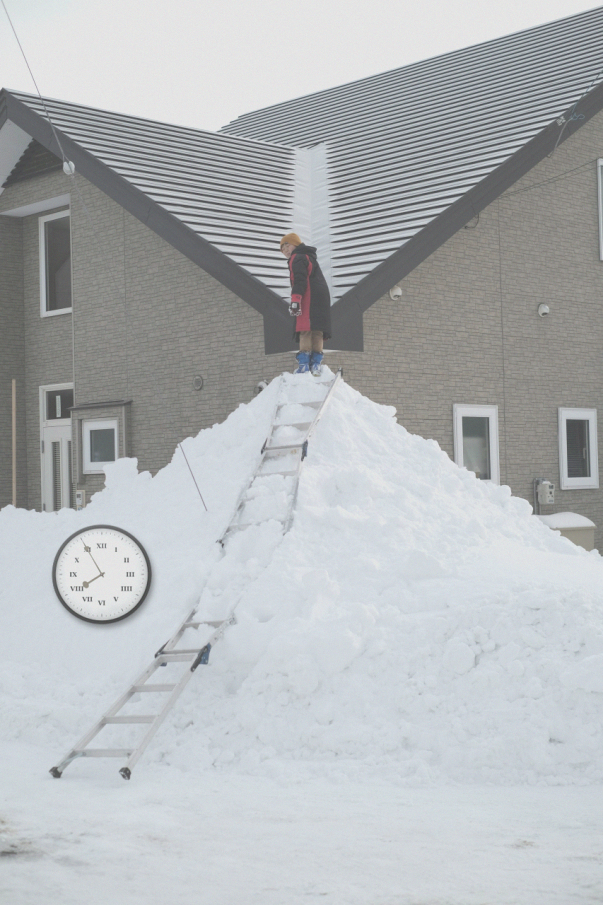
7:55
